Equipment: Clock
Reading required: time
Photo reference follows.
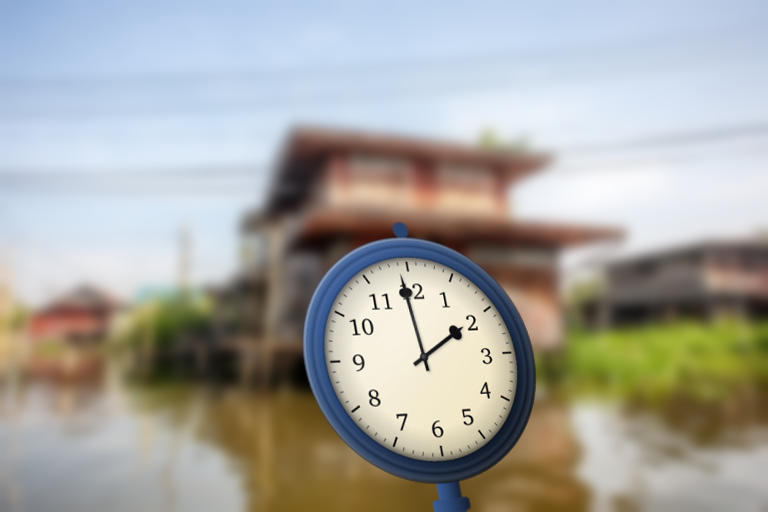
1:59
